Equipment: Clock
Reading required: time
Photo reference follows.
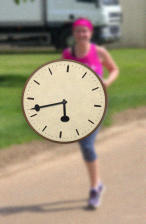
5:42
